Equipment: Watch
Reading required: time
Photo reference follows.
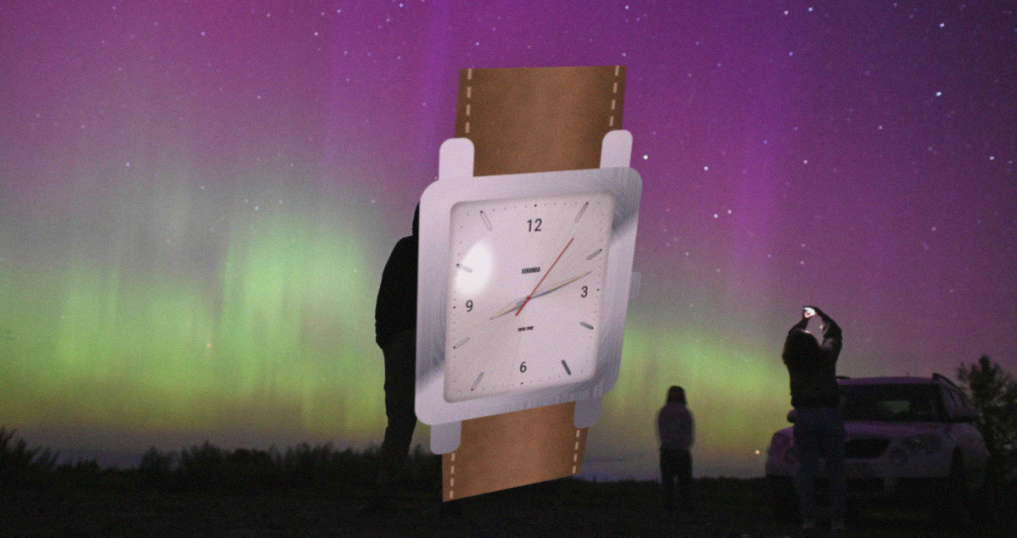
8:12:06
